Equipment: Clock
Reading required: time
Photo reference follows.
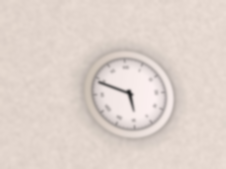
5:49
